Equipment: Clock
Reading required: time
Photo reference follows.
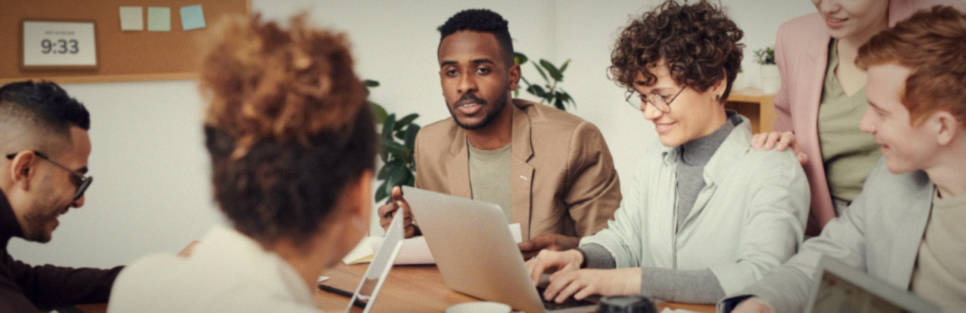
9:33
